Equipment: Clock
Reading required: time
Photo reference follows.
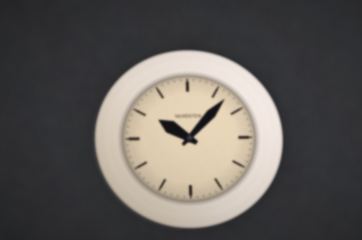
10:07
